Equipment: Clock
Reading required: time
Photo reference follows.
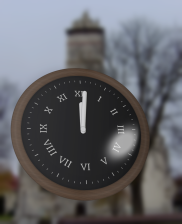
12:01
